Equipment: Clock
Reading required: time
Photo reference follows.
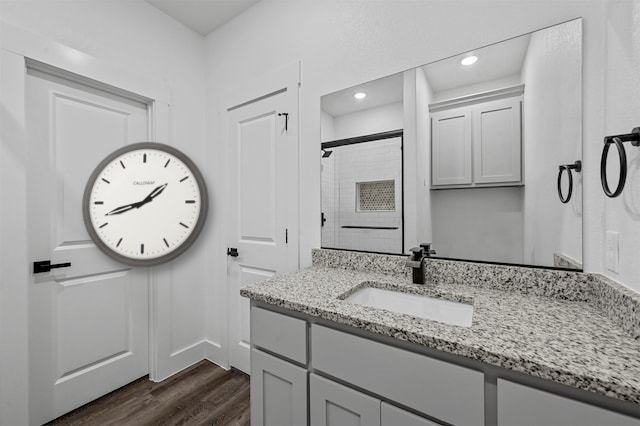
1:42
